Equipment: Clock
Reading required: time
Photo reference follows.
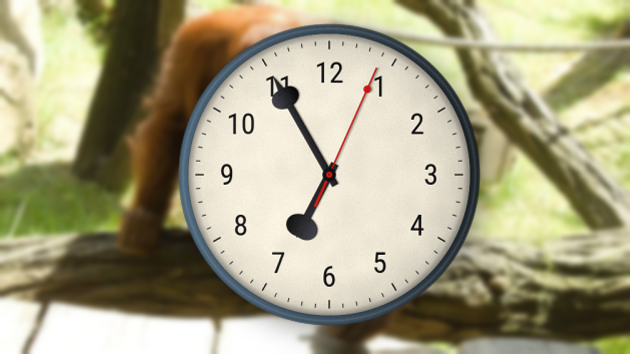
6:55:04
